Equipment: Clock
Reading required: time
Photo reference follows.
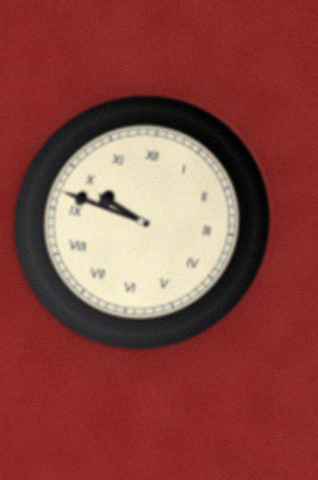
9:47
